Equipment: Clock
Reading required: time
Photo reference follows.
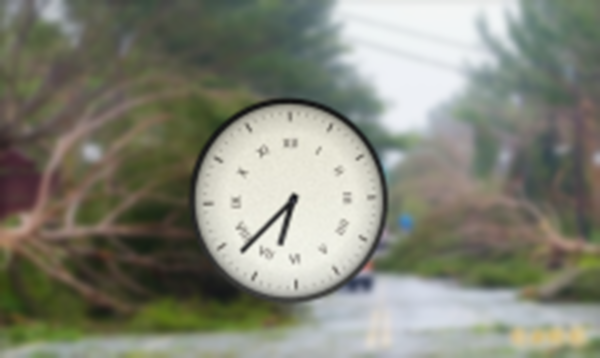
6:38
